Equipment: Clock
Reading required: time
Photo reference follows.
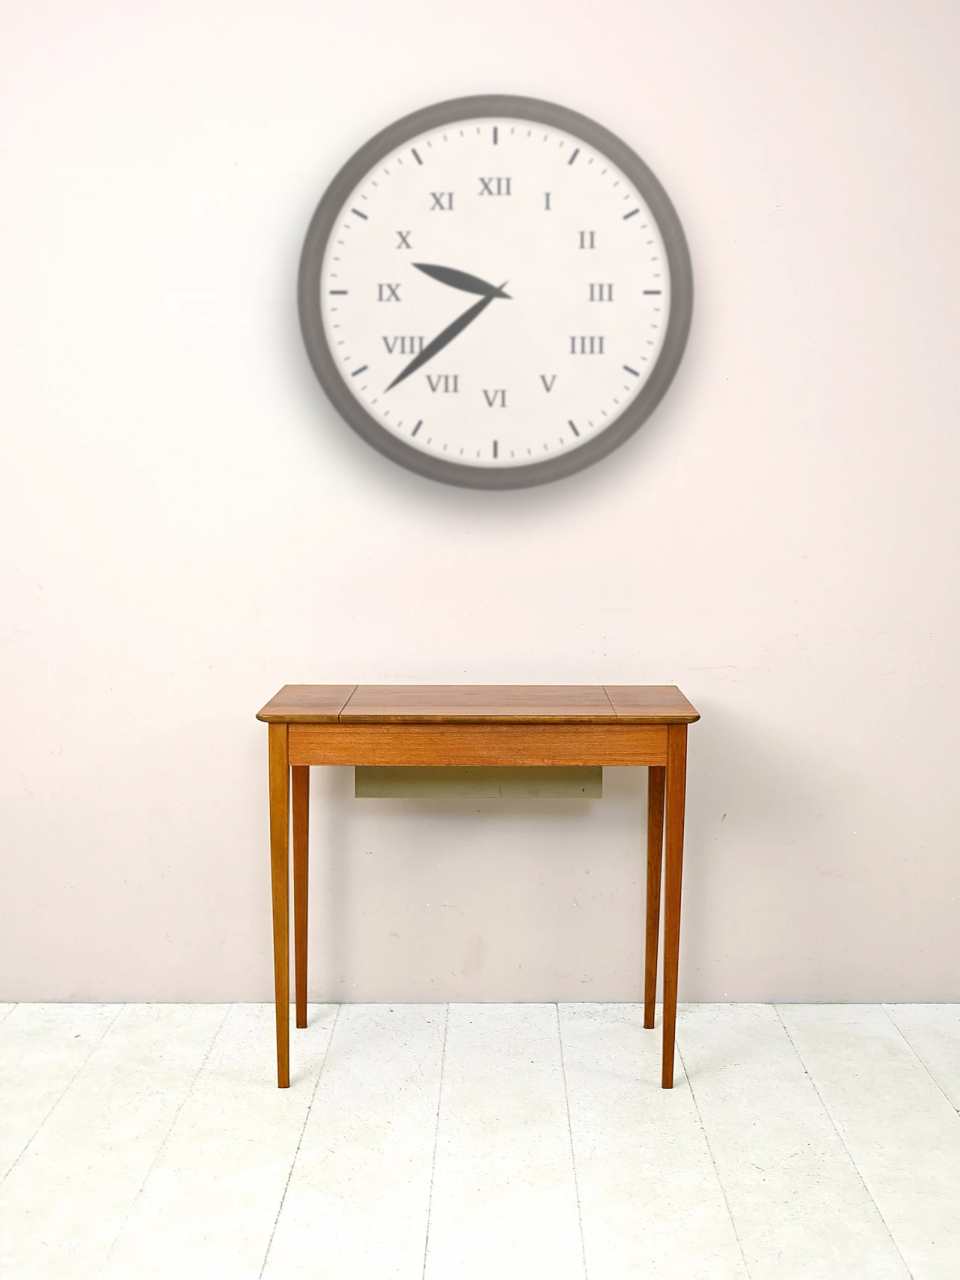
9:38
